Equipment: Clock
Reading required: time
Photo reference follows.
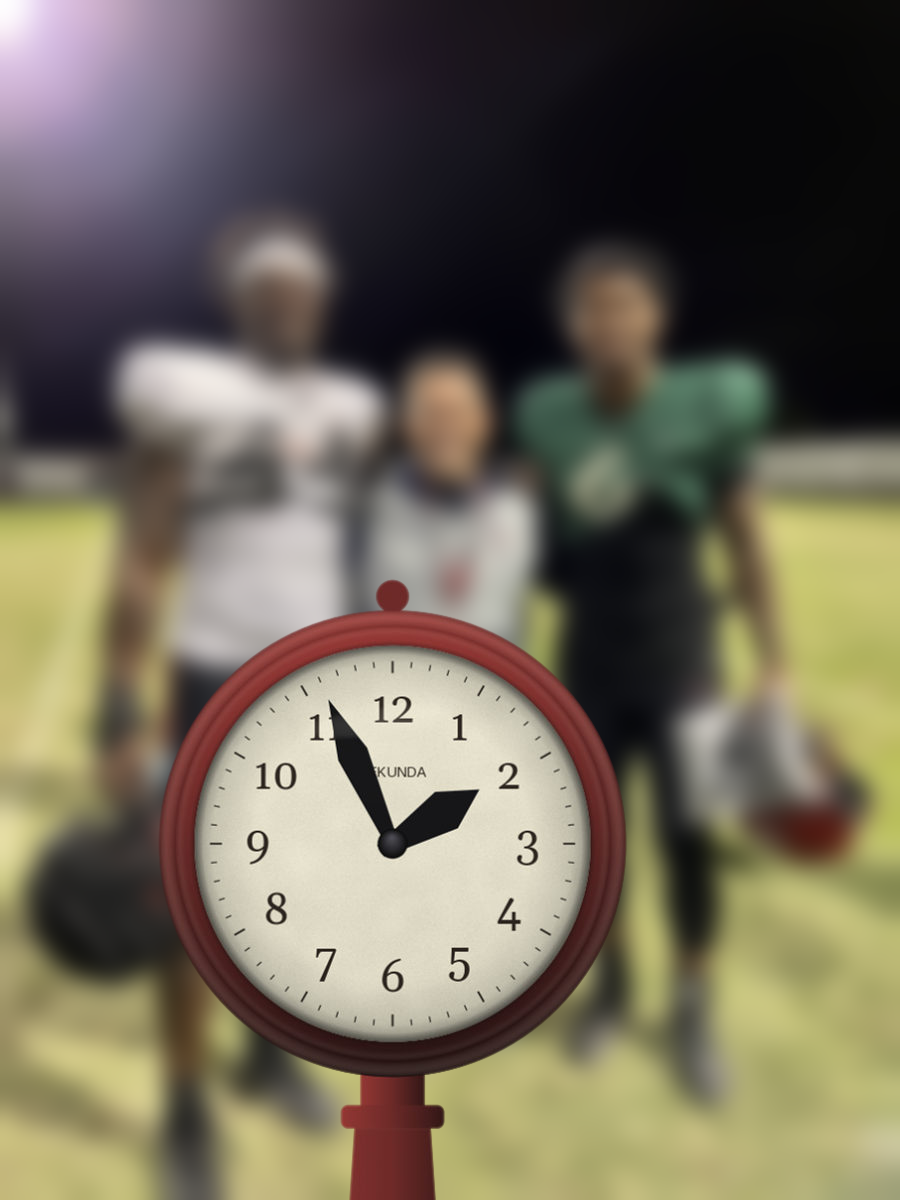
1:56
